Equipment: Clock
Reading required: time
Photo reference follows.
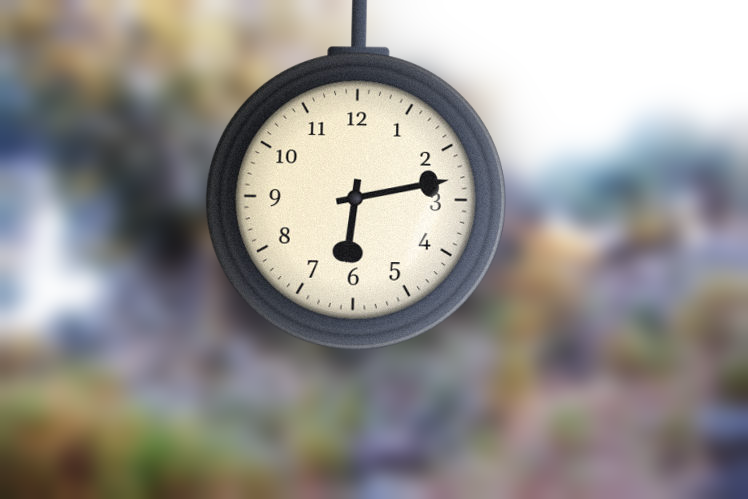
6:13
